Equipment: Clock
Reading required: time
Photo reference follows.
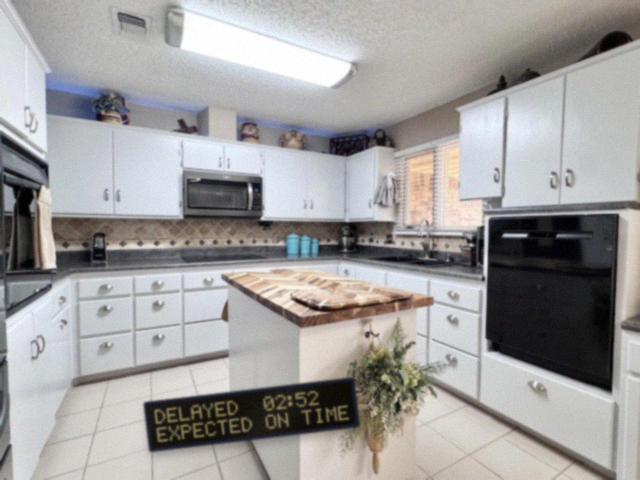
2:52
